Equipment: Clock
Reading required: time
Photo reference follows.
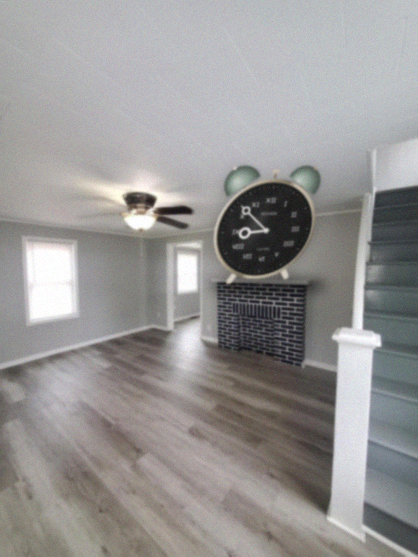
8:52
